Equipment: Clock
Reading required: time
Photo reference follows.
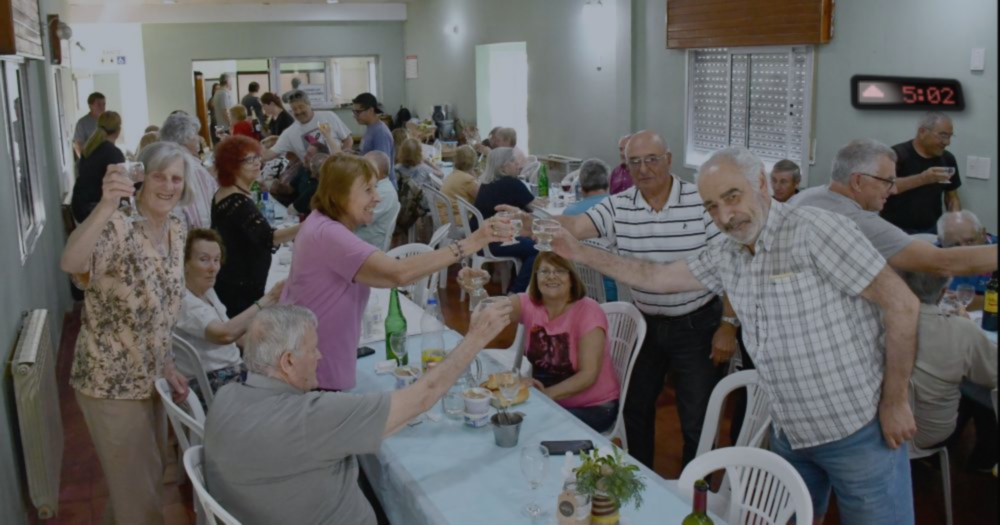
5:02
